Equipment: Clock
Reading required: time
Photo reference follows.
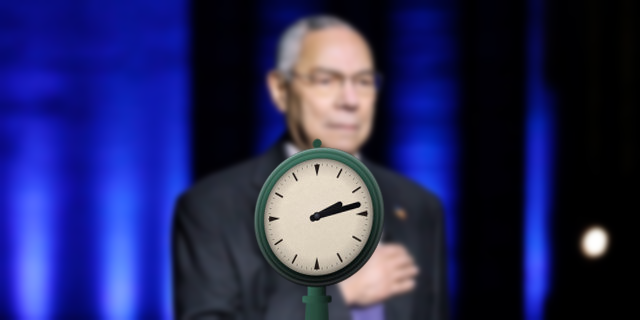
2:13
